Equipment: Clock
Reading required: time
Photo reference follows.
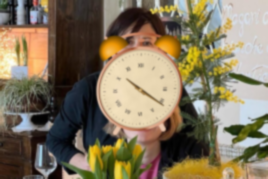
10:21
